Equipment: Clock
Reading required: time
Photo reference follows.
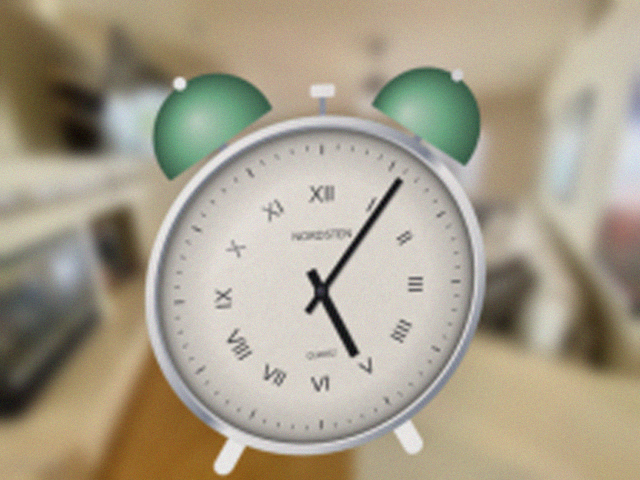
5:06
